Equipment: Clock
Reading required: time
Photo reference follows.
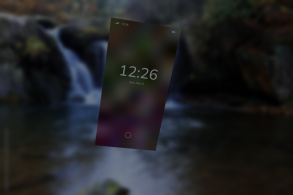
12:26
